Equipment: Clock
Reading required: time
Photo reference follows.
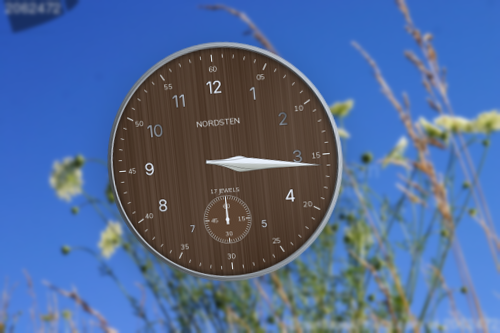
3:16
